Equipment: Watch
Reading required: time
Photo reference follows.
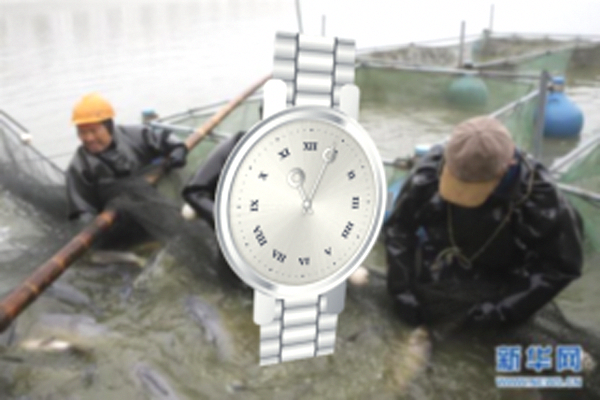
11:04
